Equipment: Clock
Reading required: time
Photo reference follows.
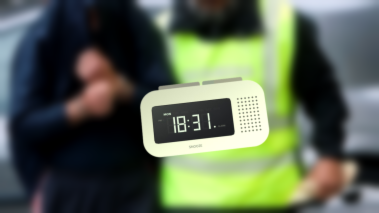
18:31
